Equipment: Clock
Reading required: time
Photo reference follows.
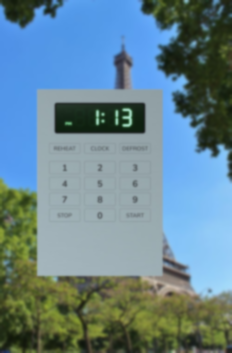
1:13
